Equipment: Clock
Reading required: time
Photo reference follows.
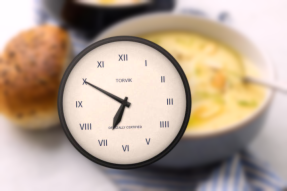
6:50
